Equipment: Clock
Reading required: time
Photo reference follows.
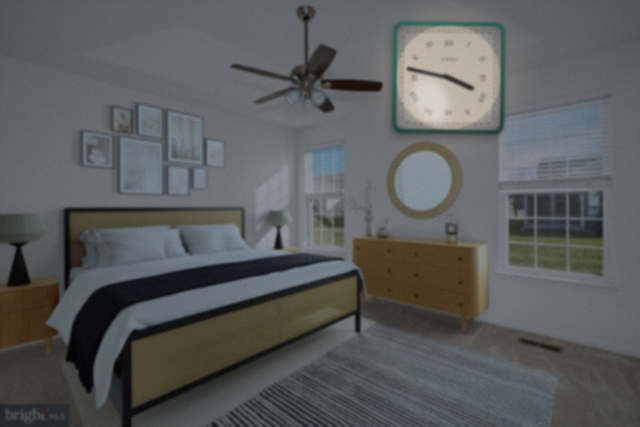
3:47
